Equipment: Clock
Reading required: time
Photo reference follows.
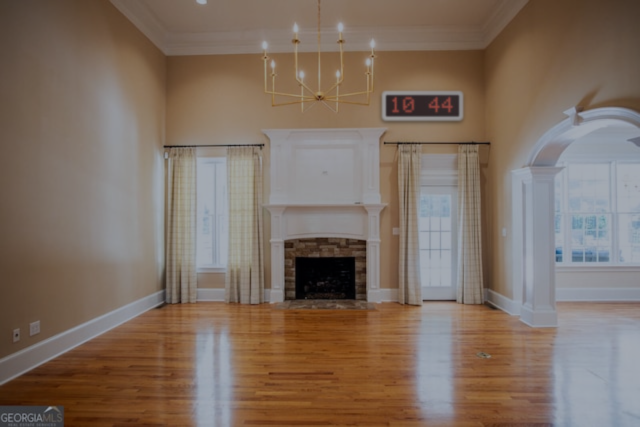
10:44
